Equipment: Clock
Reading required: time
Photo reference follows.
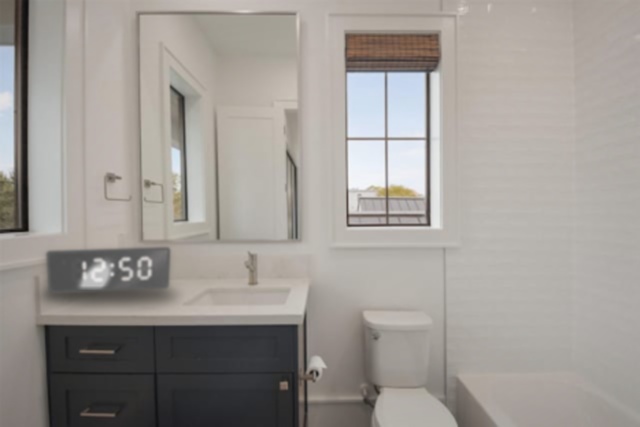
12:50
